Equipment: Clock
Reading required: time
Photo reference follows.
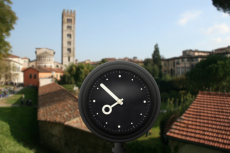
7:52
